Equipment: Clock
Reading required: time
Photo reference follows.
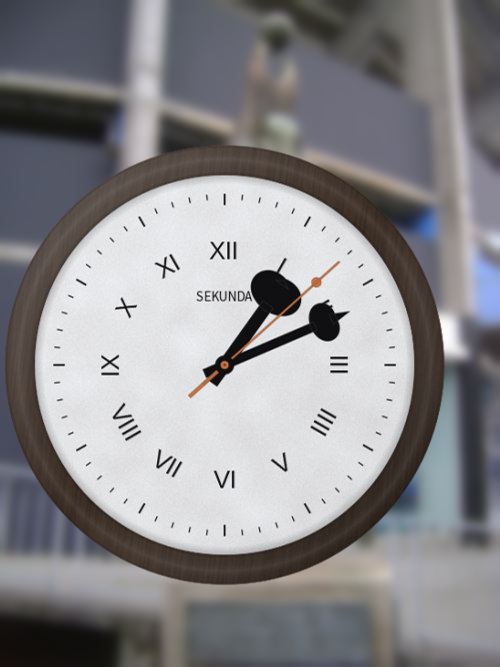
1:11:08
